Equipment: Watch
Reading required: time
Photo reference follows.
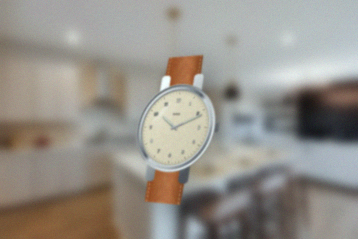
10:11
